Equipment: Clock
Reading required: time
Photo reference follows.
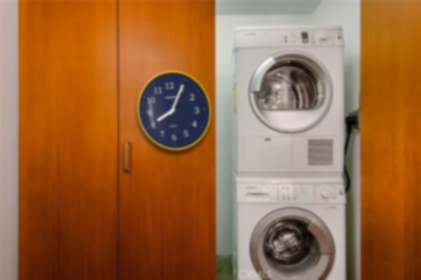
8:05
